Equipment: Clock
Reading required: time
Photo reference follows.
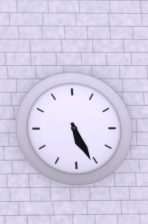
5:26
